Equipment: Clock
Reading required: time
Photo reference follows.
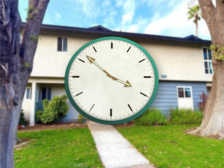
3:52
